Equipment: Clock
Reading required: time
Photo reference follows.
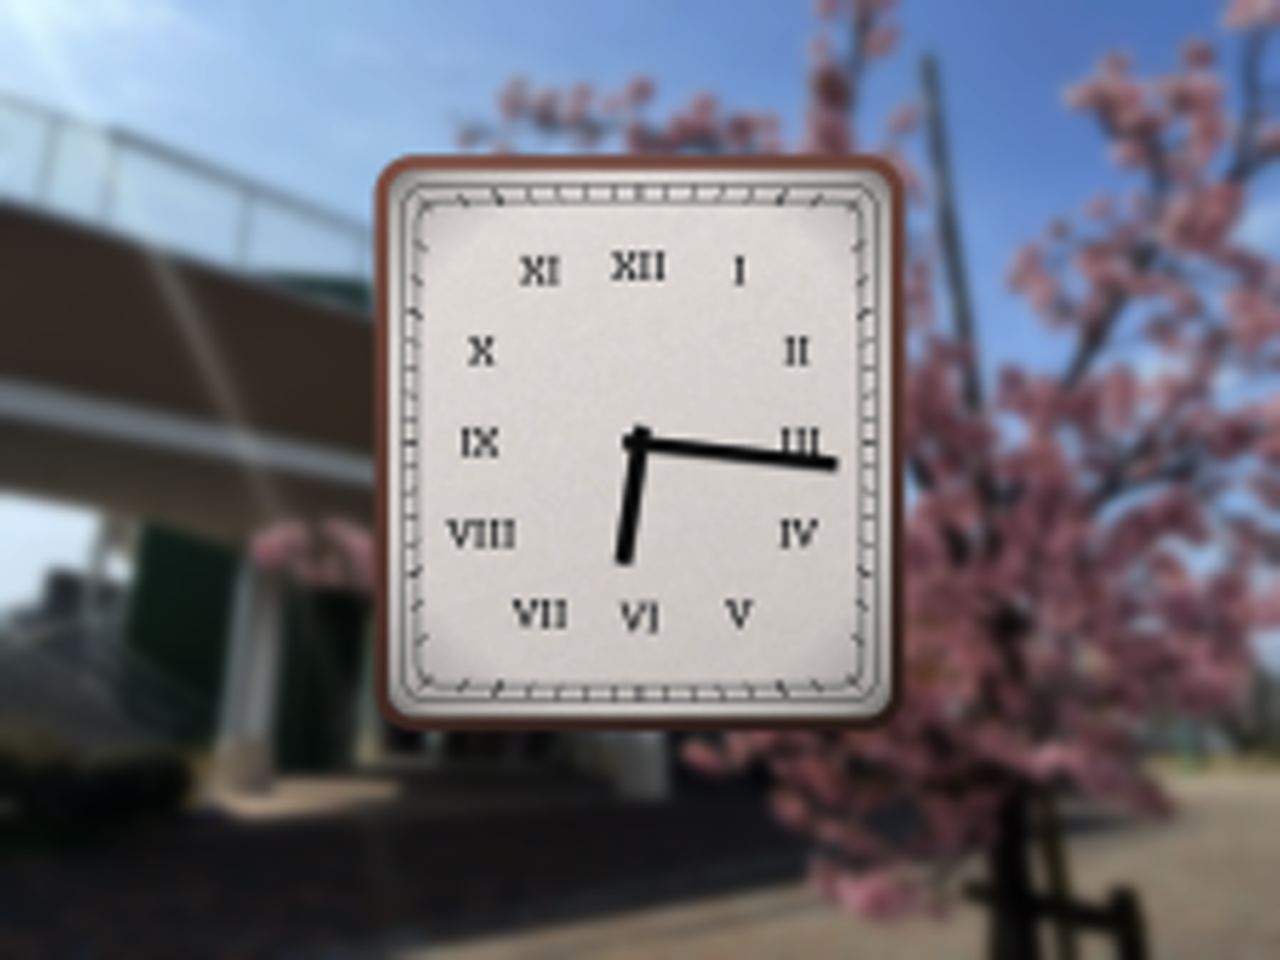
6:16
